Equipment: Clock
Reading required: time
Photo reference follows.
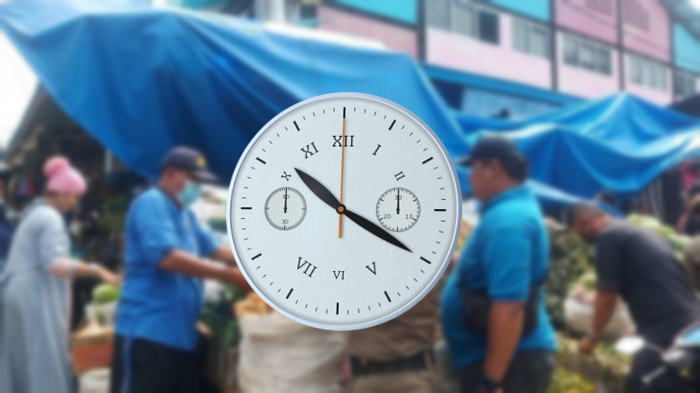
10:20
